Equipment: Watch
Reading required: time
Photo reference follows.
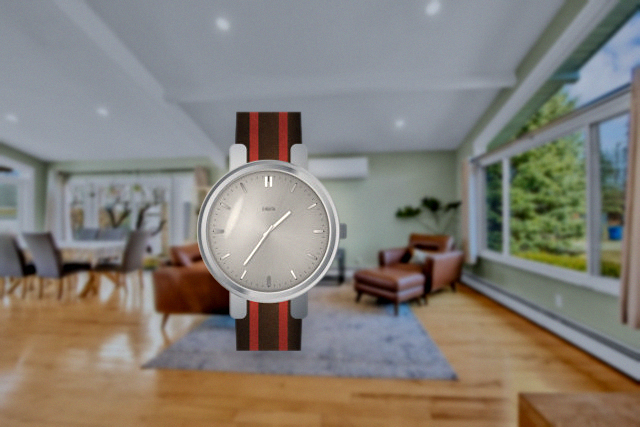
1:36
